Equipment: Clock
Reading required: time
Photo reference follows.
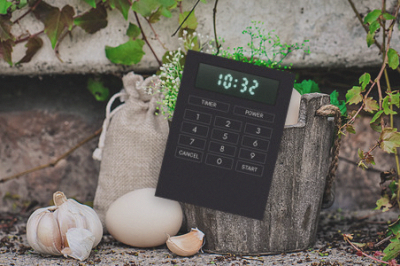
10:32
